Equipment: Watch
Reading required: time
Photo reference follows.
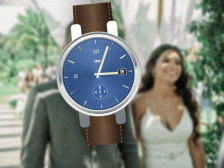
3:04
